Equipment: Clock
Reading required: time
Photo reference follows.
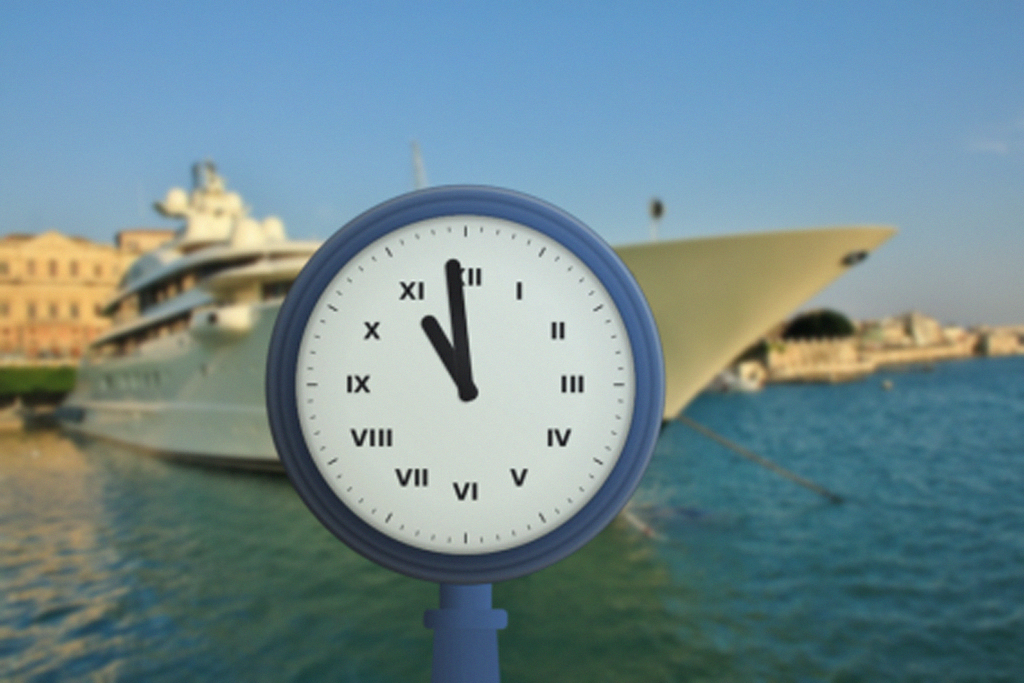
10:59
